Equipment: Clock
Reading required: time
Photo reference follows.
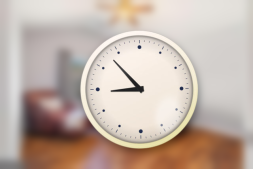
8:53
